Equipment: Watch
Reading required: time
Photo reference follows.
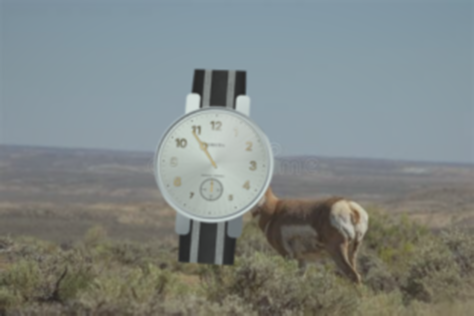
10:54
